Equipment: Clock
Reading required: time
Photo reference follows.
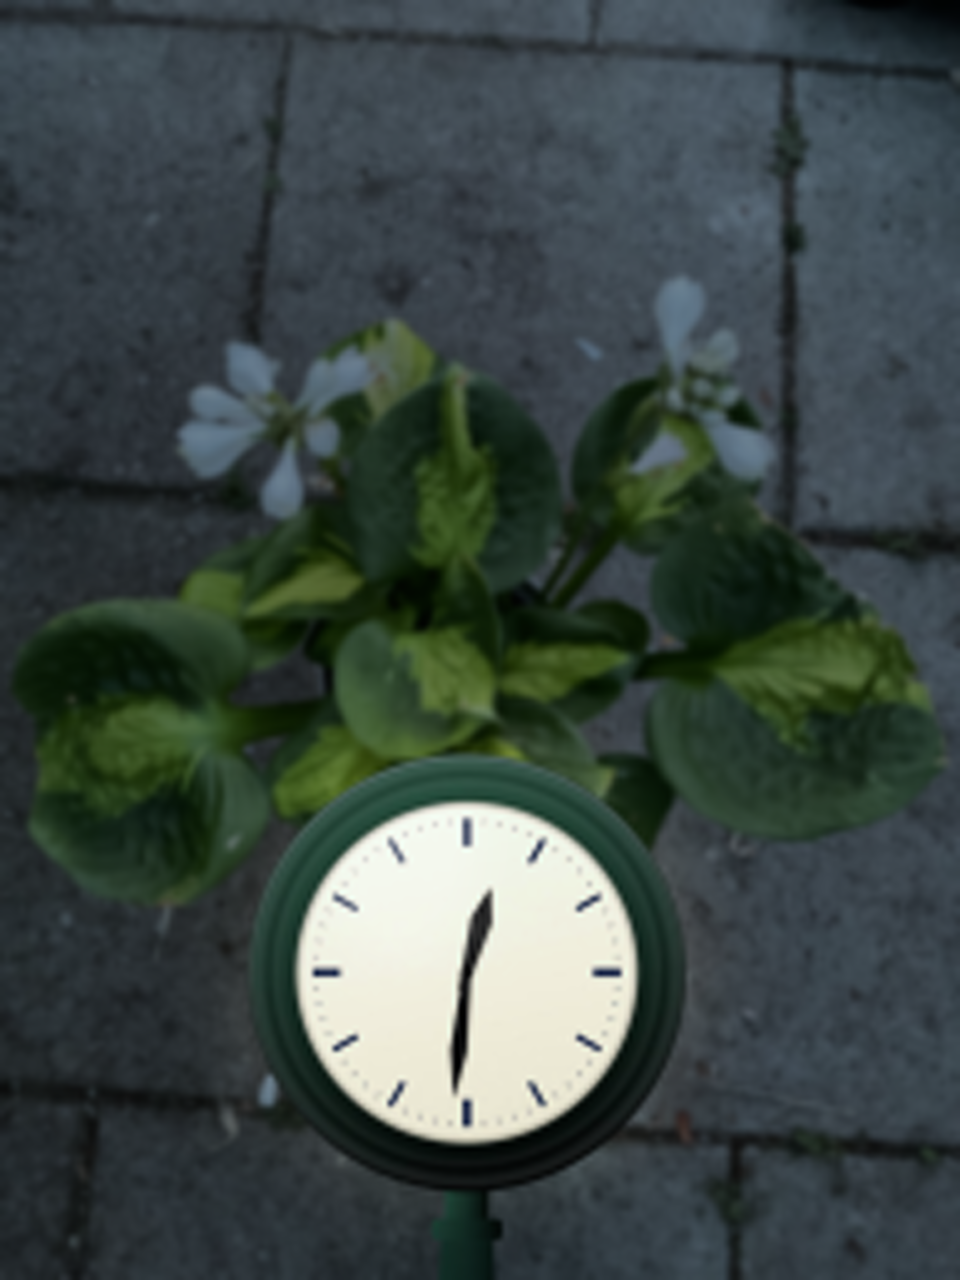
12:31
